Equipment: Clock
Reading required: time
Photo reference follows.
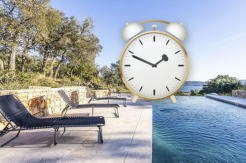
1:49
